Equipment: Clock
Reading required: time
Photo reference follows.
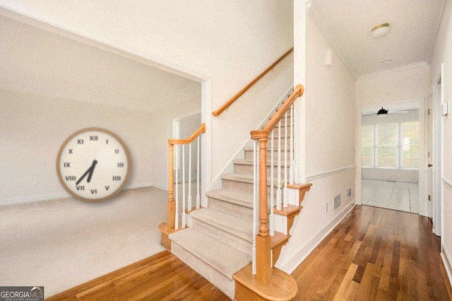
6:37
